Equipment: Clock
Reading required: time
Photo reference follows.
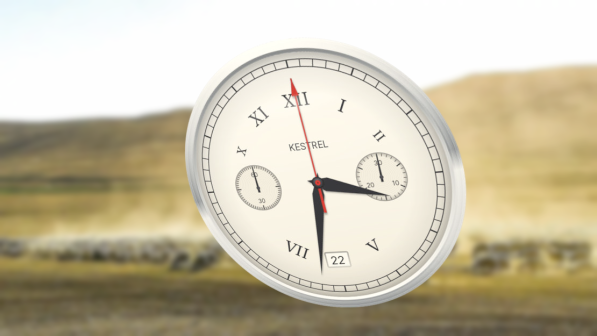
3:32
